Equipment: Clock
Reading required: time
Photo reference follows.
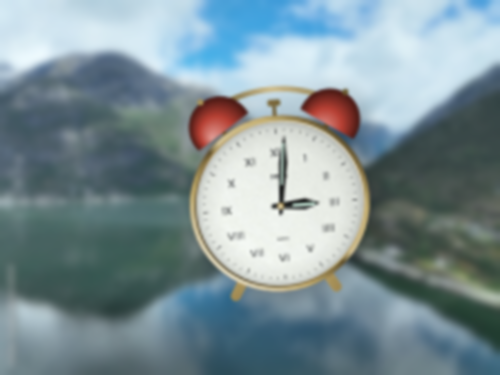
3:01
